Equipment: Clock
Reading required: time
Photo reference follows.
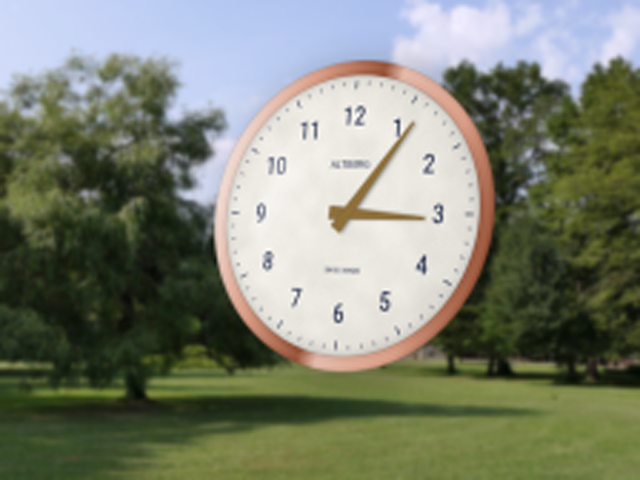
3:06
